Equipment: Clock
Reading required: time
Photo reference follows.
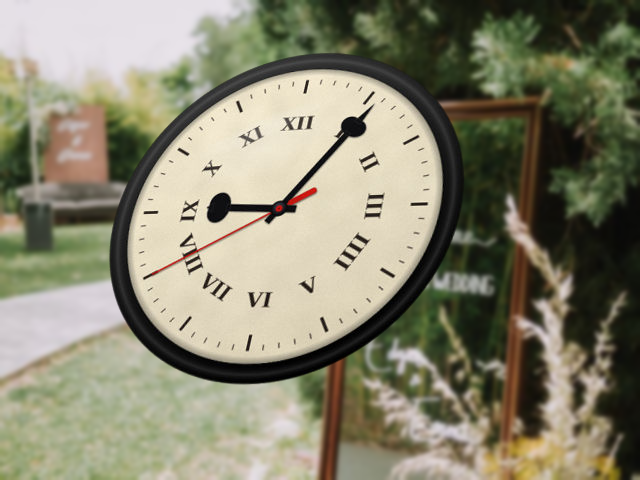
9:05:40
